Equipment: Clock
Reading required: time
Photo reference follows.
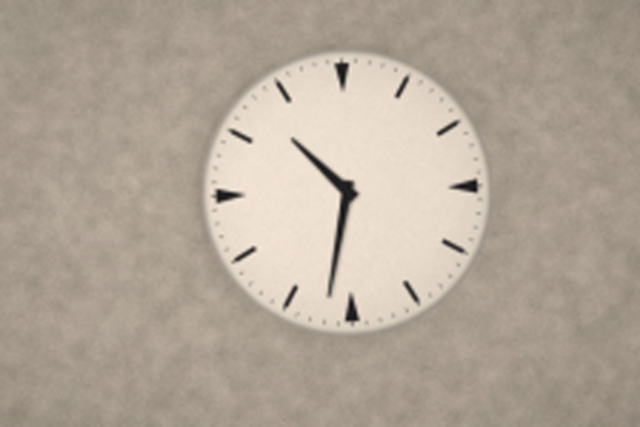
10:32
